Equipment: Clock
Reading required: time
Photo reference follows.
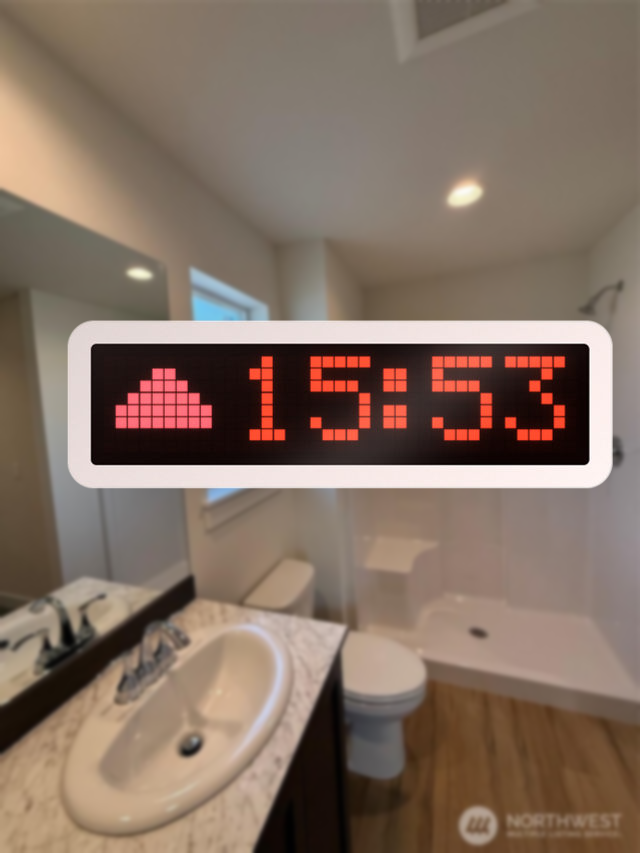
15:53
